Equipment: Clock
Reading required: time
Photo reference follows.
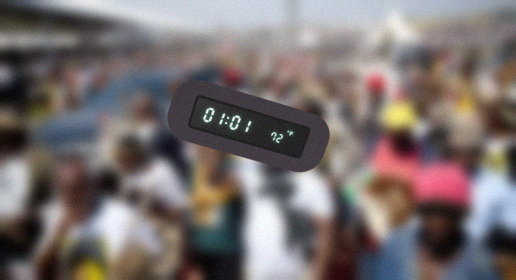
1:01
